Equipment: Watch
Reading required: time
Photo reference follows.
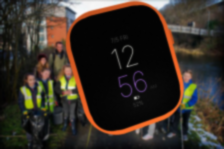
12:56
